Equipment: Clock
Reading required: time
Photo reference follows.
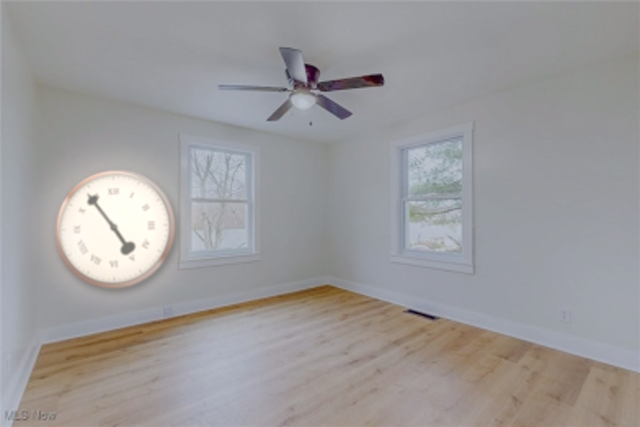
4:54
